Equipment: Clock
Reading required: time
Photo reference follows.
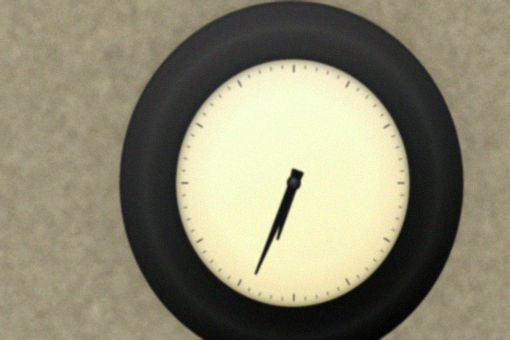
6:34
